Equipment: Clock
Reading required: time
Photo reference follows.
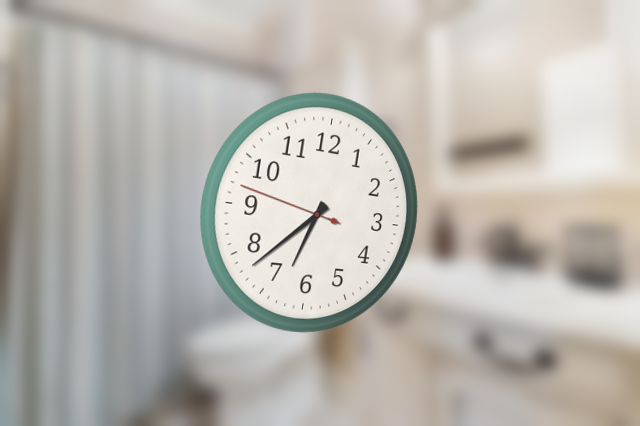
6:37:47
